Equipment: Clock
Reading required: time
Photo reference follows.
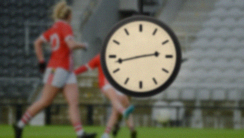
2:43
